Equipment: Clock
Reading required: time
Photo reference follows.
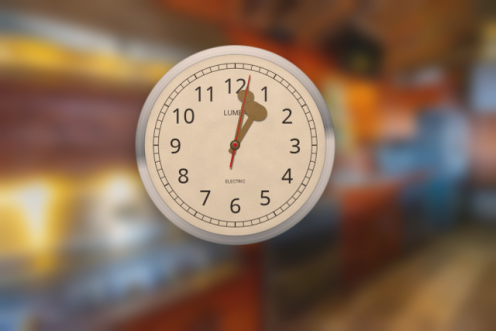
1:02:02
